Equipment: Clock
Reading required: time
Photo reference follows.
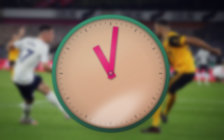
11:01
